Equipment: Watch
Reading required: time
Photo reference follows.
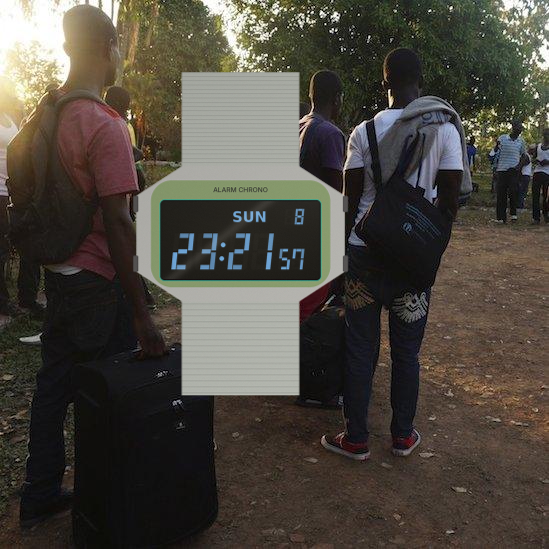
23:21:57
